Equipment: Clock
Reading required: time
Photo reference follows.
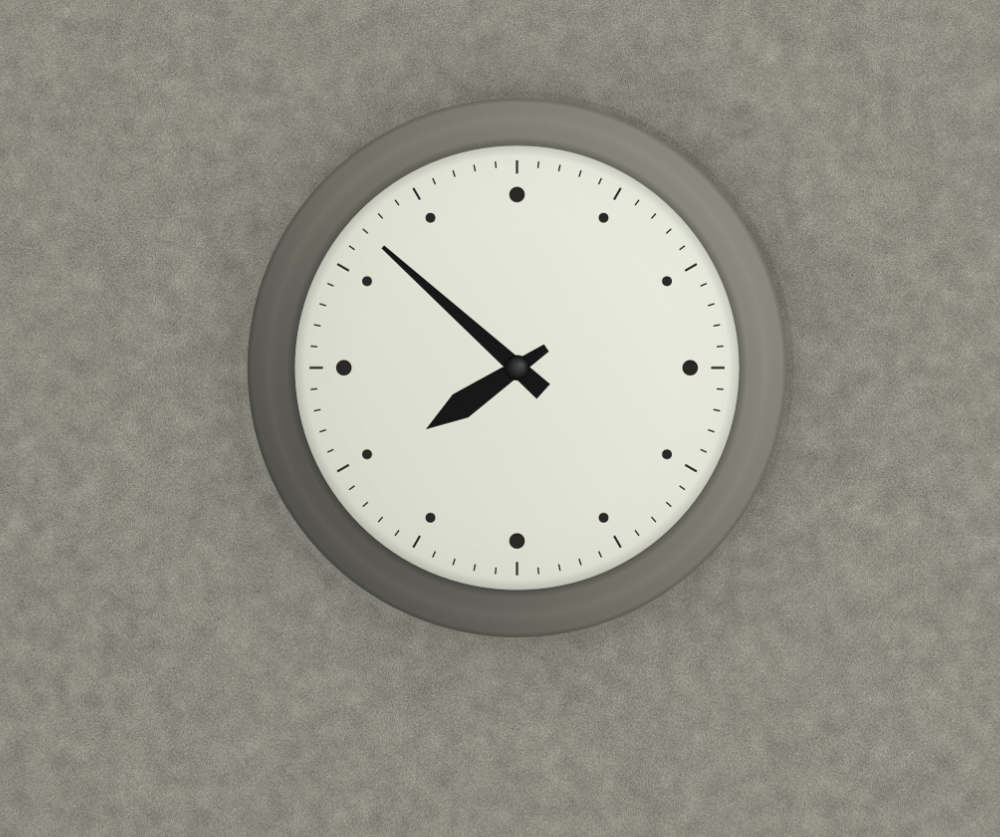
7:52
